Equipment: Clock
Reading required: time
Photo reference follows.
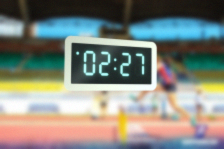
2:27
